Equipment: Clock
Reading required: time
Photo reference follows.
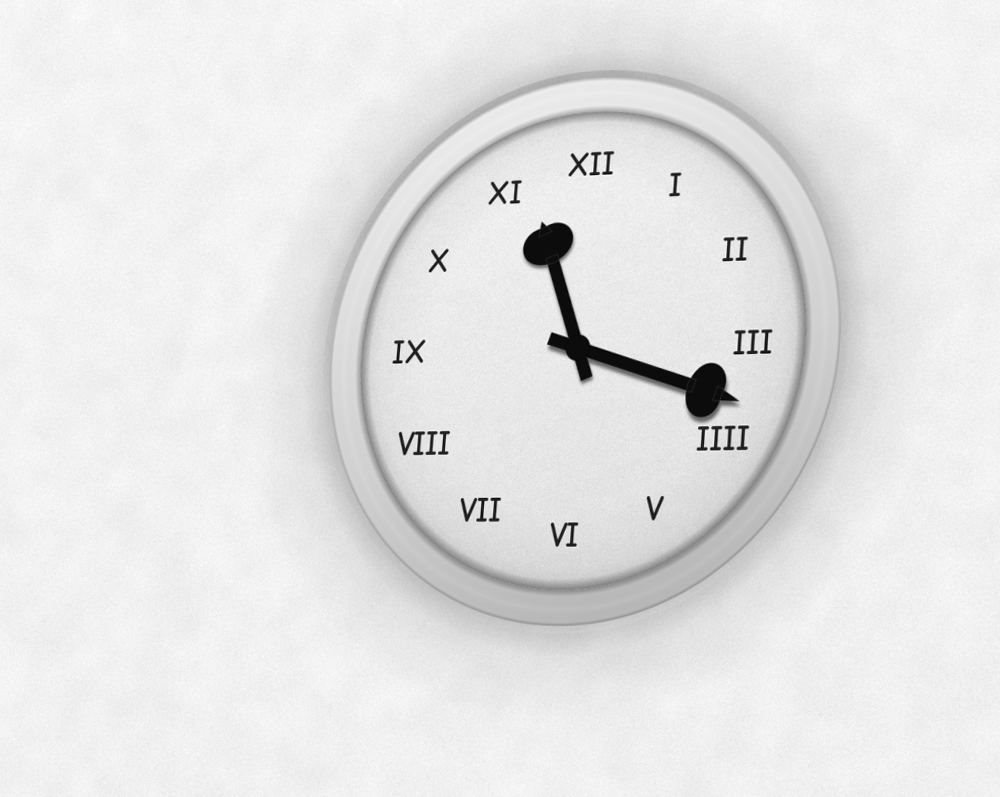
11:18
